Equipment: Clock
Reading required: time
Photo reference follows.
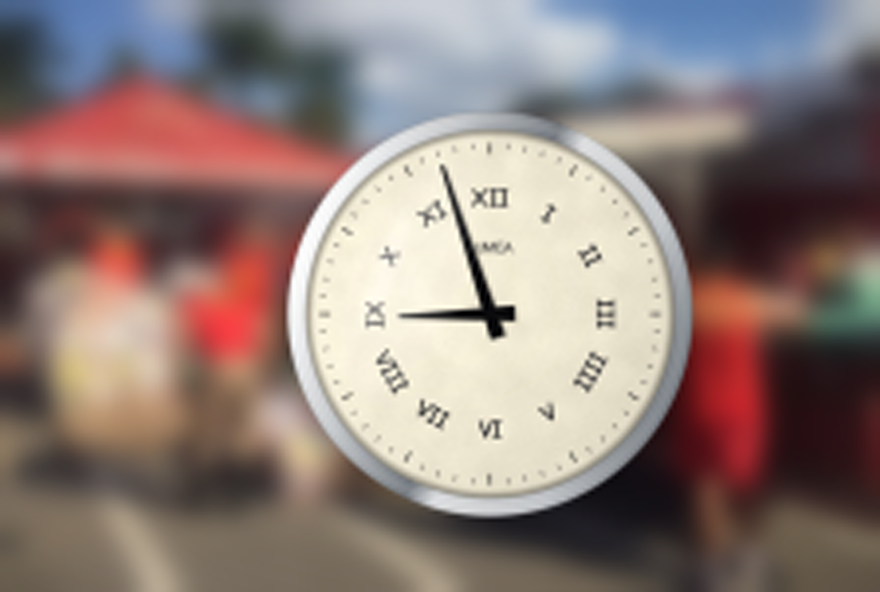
8:57
